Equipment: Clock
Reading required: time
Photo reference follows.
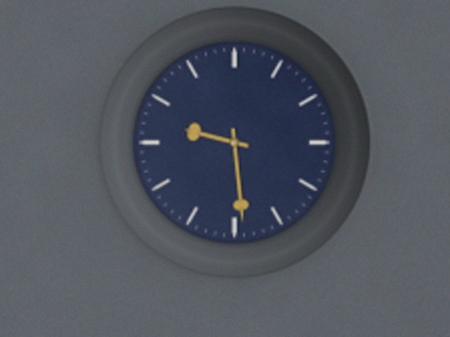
9:29
